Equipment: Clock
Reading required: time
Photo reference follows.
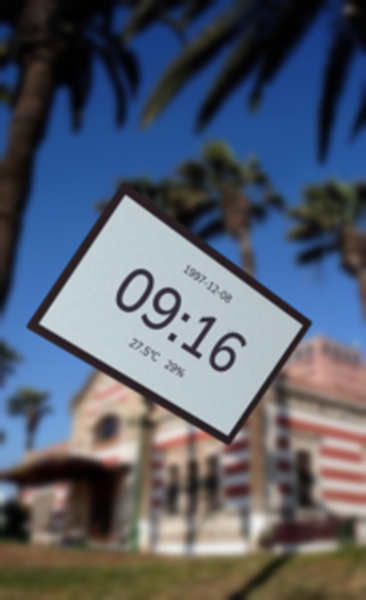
9:16
